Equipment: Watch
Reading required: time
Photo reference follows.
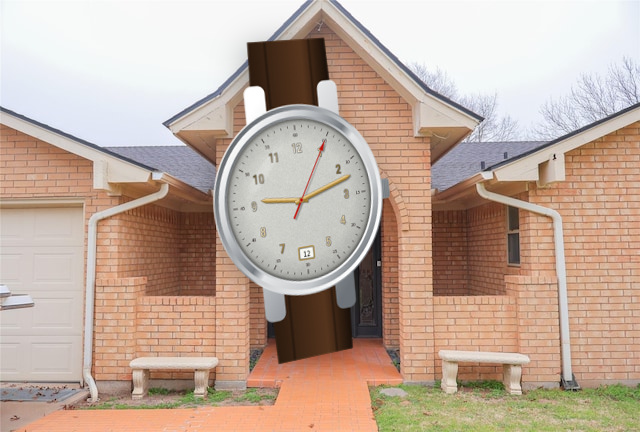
9:12:05
